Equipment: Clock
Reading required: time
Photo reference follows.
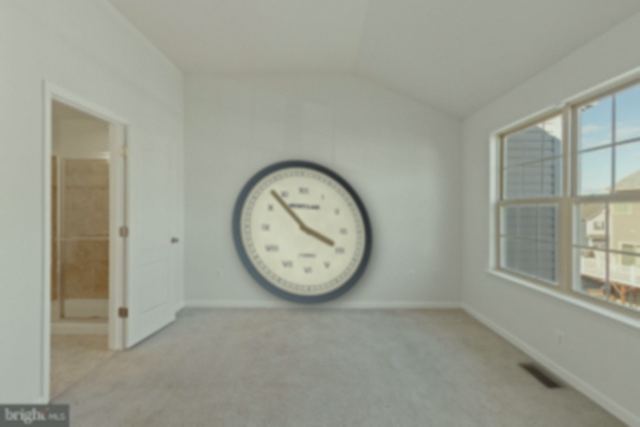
3:53
